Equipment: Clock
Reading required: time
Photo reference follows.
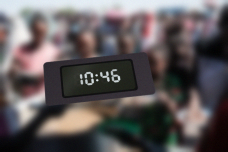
10:46
